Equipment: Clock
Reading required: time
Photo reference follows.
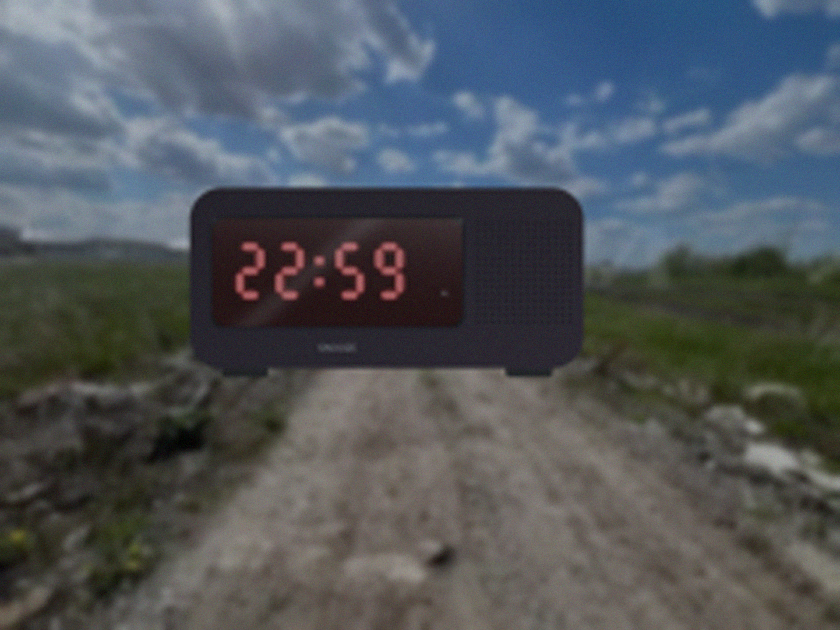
22:59
